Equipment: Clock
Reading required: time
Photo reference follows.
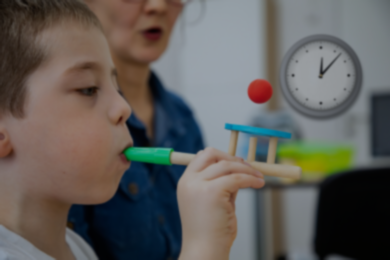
12:07
